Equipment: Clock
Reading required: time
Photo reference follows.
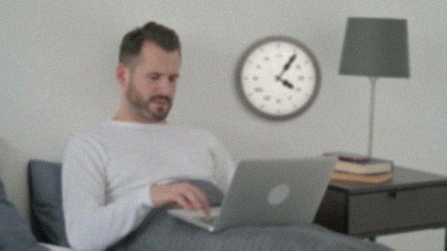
4:06
